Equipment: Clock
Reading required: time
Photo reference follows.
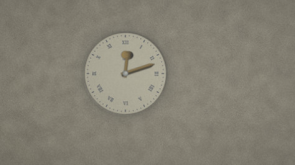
12:12
